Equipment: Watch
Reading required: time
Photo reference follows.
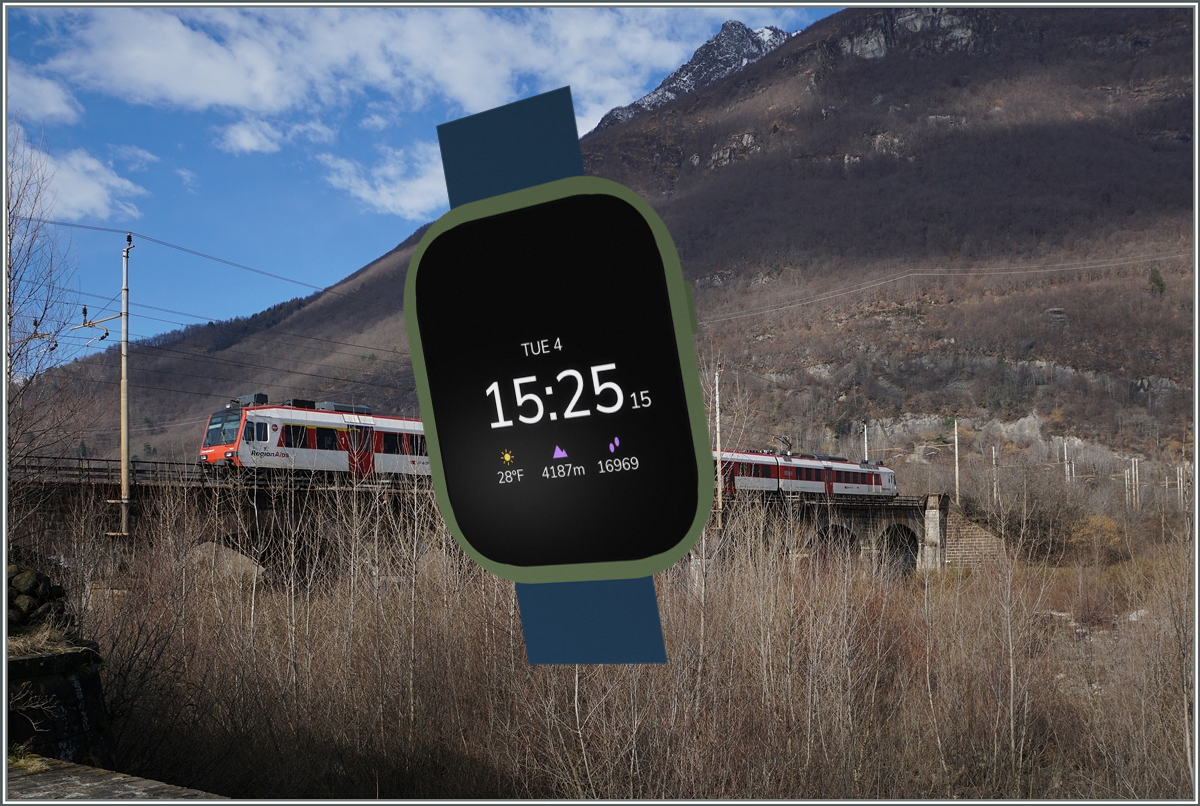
15:25:15
